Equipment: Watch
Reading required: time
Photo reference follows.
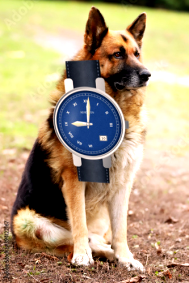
9:01
